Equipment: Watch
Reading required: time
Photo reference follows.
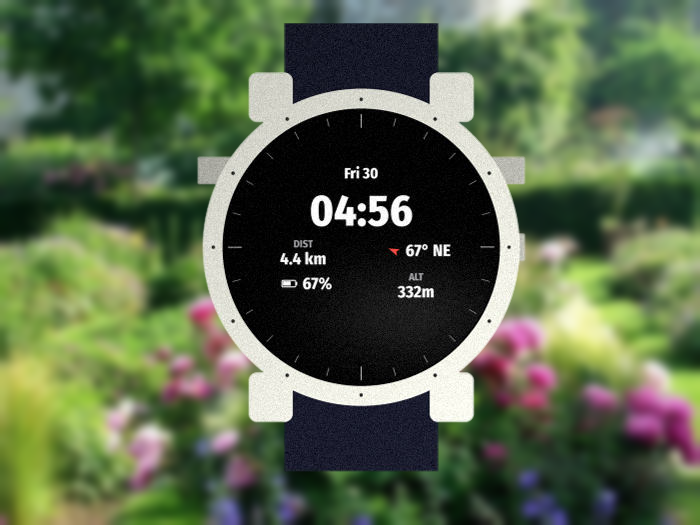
4:56
